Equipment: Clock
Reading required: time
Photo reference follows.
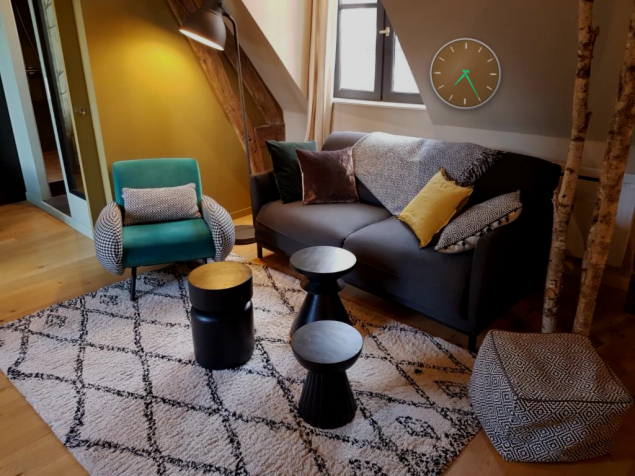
7:25
